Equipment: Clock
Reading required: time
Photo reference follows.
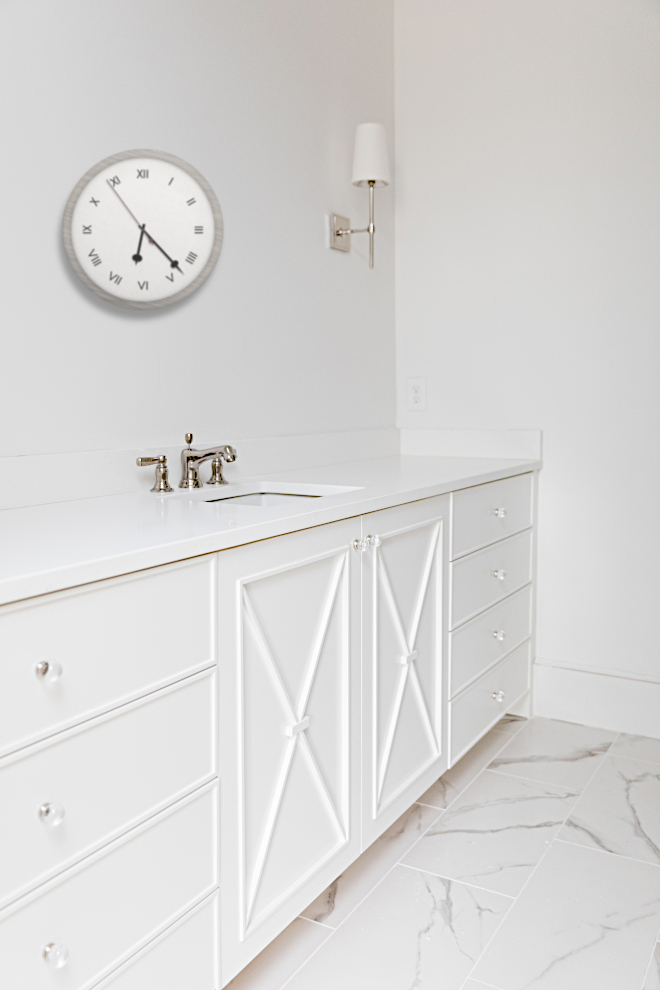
6:22:54
